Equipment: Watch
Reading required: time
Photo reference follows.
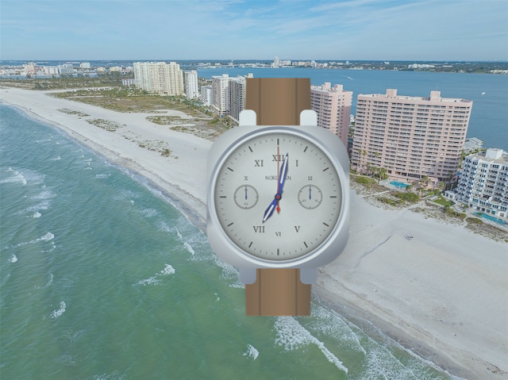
7:02
